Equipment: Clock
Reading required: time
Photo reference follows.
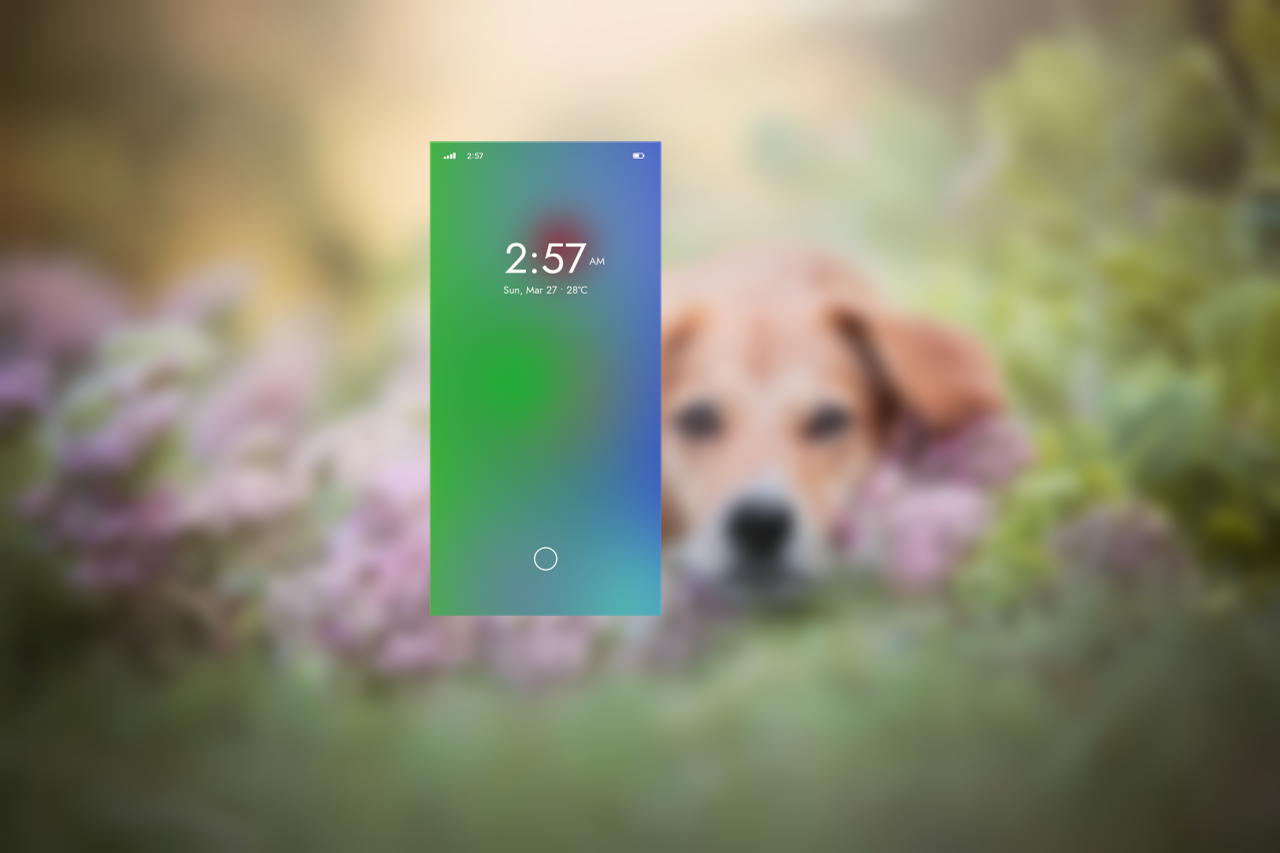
2:57
